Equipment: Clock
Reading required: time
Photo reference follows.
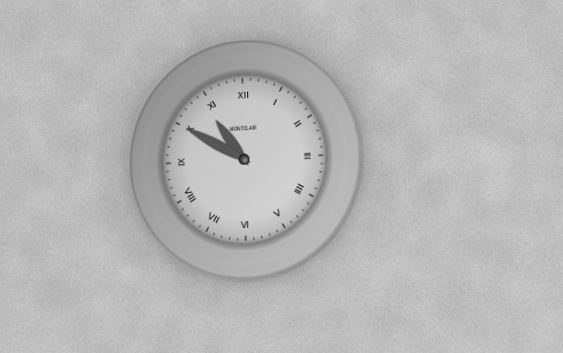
10:50
